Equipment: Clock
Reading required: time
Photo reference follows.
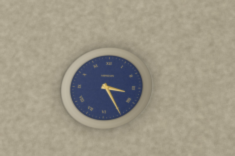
3:25
